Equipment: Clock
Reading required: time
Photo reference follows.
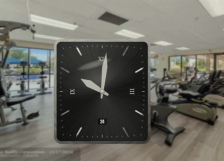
10:01
